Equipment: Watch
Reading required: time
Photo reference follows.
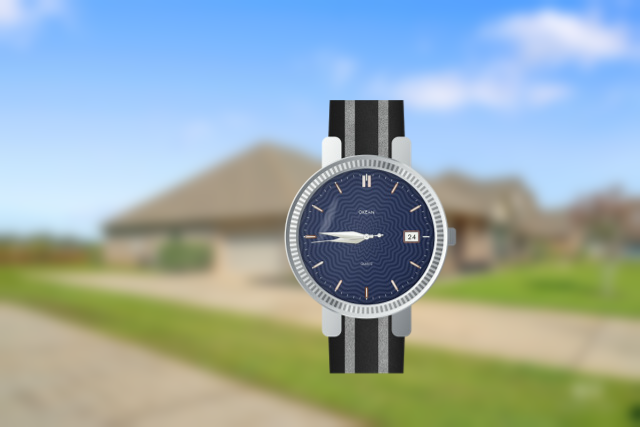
8:45:44
